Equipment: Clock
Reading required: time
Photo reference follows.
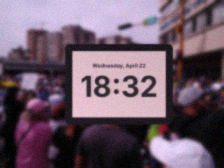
18:32
